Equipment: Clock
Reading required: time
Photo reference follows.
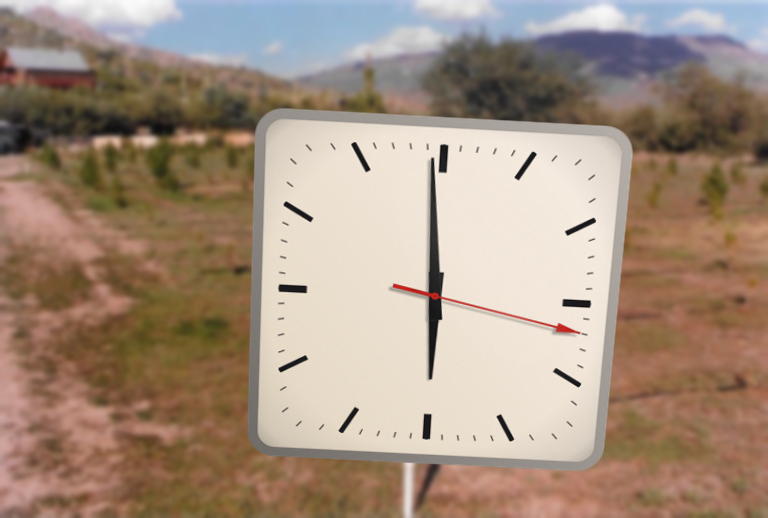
5:59:17
